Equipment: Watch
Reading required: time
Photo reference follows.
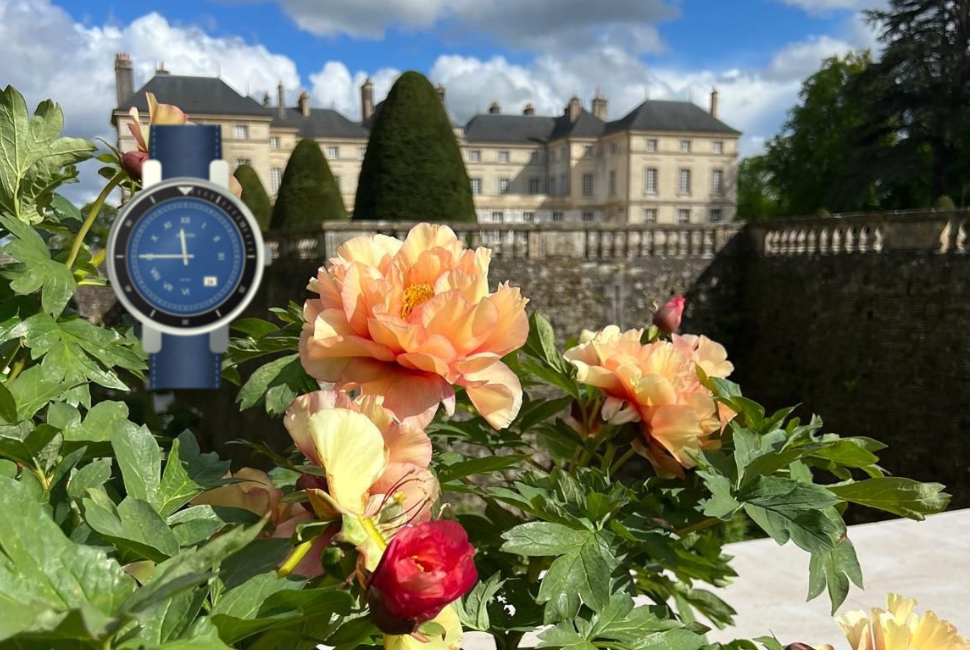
11:45
